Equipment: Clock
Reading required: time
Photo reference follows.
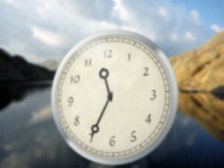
11:35
